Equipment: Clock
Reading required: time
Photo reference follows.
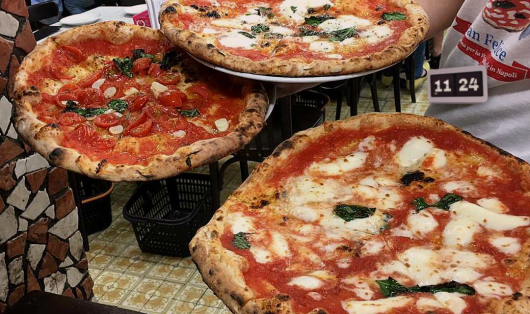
11:24
